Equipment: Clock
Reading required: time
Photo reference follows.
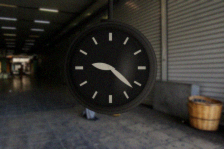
9:22
